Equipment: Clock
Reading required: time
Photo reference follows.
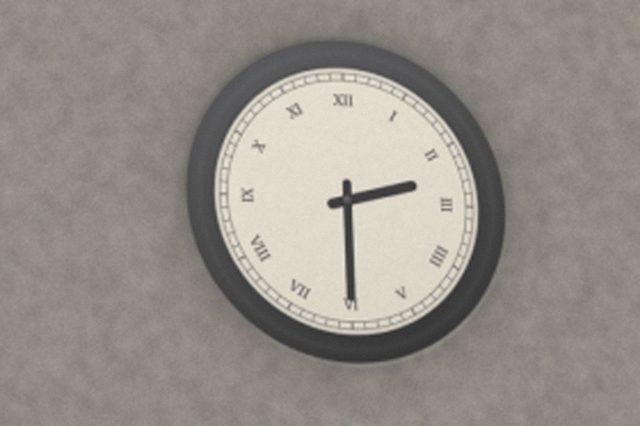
2:30
